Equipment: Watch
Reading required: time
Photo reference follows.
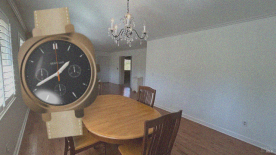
1:41
